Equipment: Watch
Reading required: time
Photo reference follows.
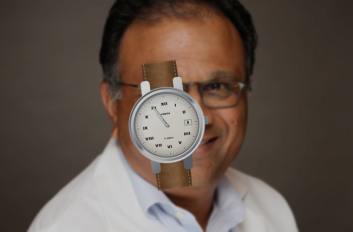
10:55
